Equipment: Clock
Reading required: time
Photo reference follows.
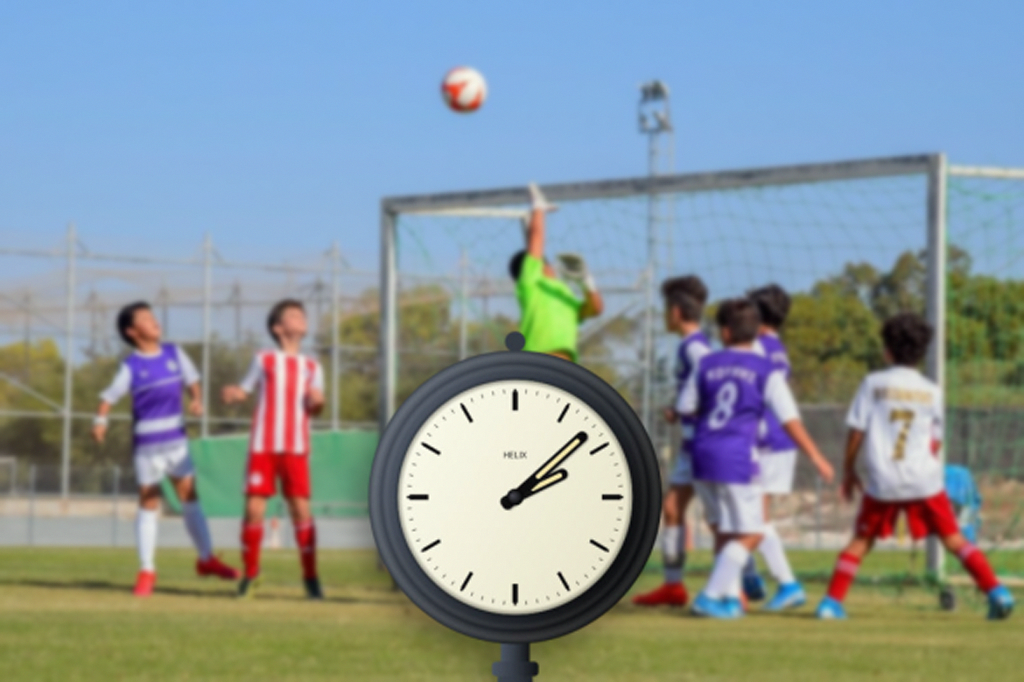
2:08
